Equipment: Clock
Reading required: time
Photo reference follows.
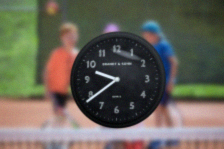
9:39
